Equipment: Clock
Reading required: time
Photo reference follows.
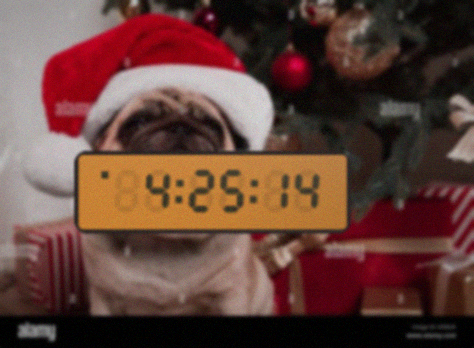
4:25:14
